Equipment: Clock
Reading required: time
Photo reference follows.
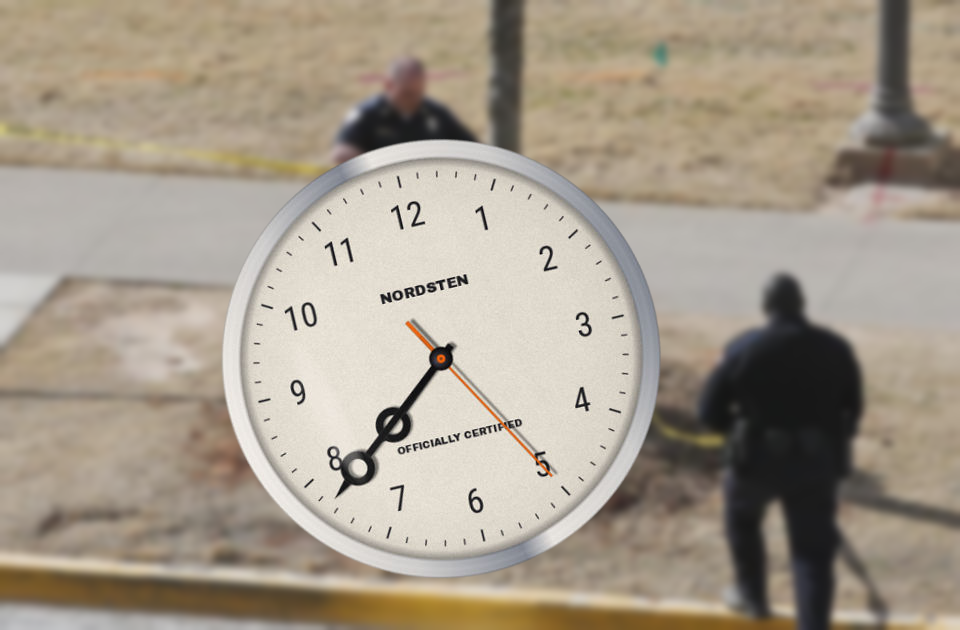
7:38:25
